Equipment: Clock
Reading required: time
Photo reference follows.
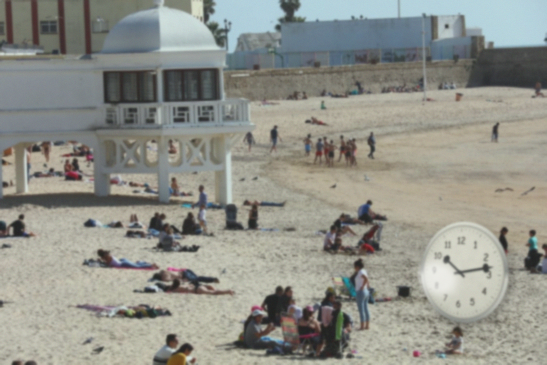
10:13
